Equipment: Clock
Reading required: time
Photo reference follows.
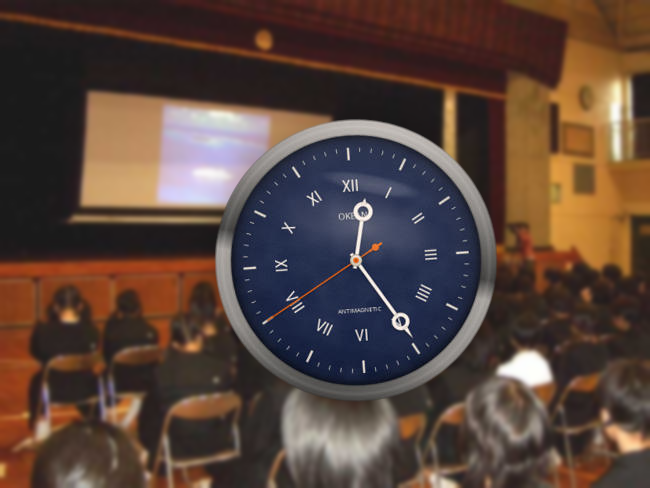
12:24:40
